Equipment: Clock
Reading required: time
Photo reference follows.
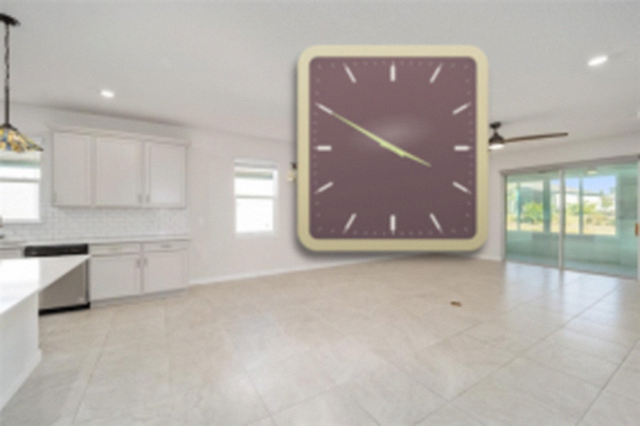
3:50
